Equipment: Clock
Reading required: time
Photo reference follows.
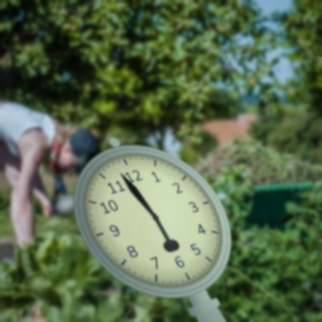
5:58
